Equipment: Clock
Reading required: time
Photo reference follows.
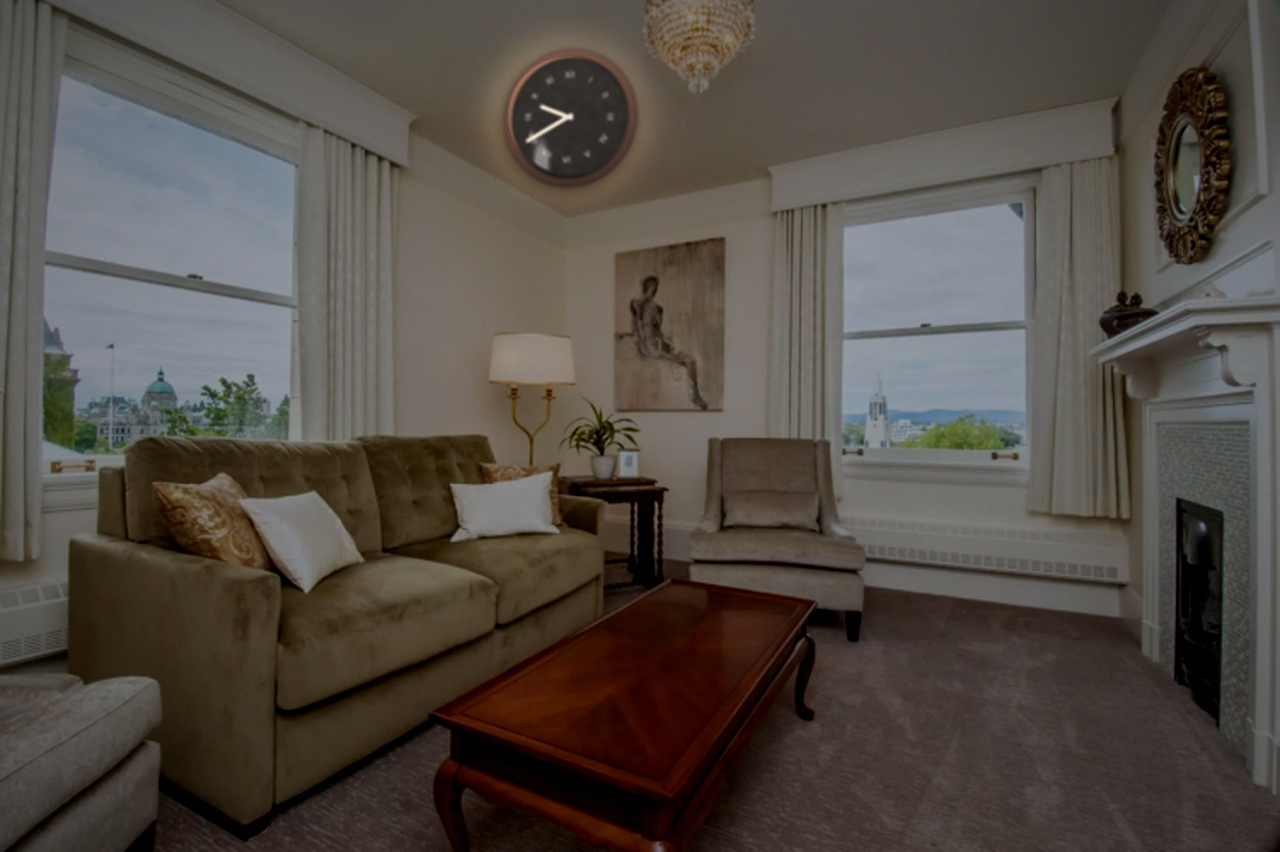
9:40
